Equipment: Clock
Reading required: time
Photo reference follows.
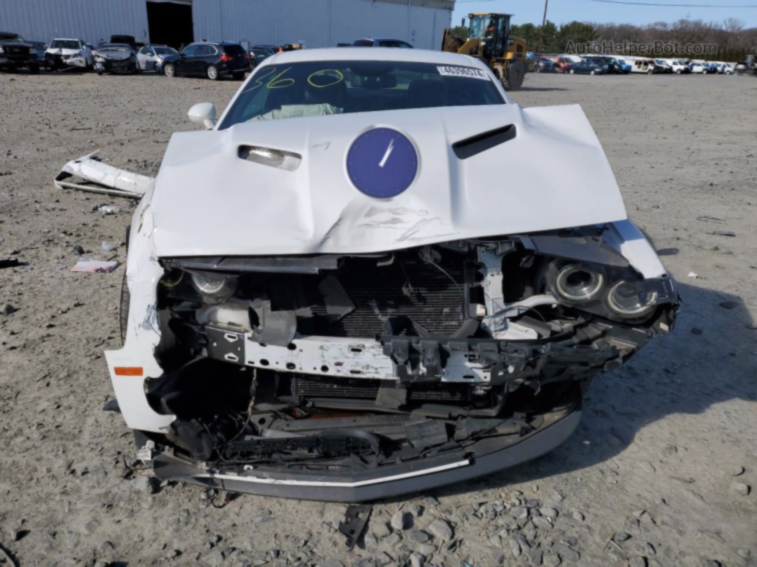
1:04
